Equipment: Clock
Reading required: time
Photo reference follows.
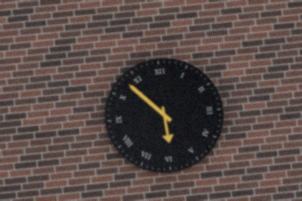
5:53
